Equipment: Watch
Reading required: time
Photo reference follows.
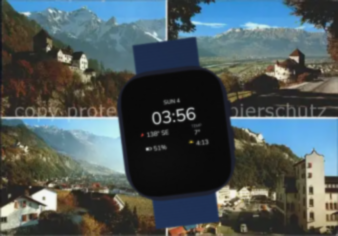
3:56
